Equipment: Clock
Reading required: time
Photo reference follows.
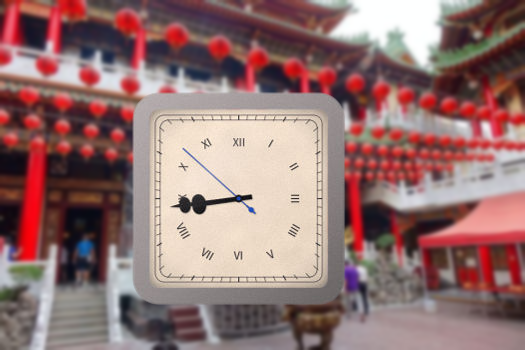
8:43:52
